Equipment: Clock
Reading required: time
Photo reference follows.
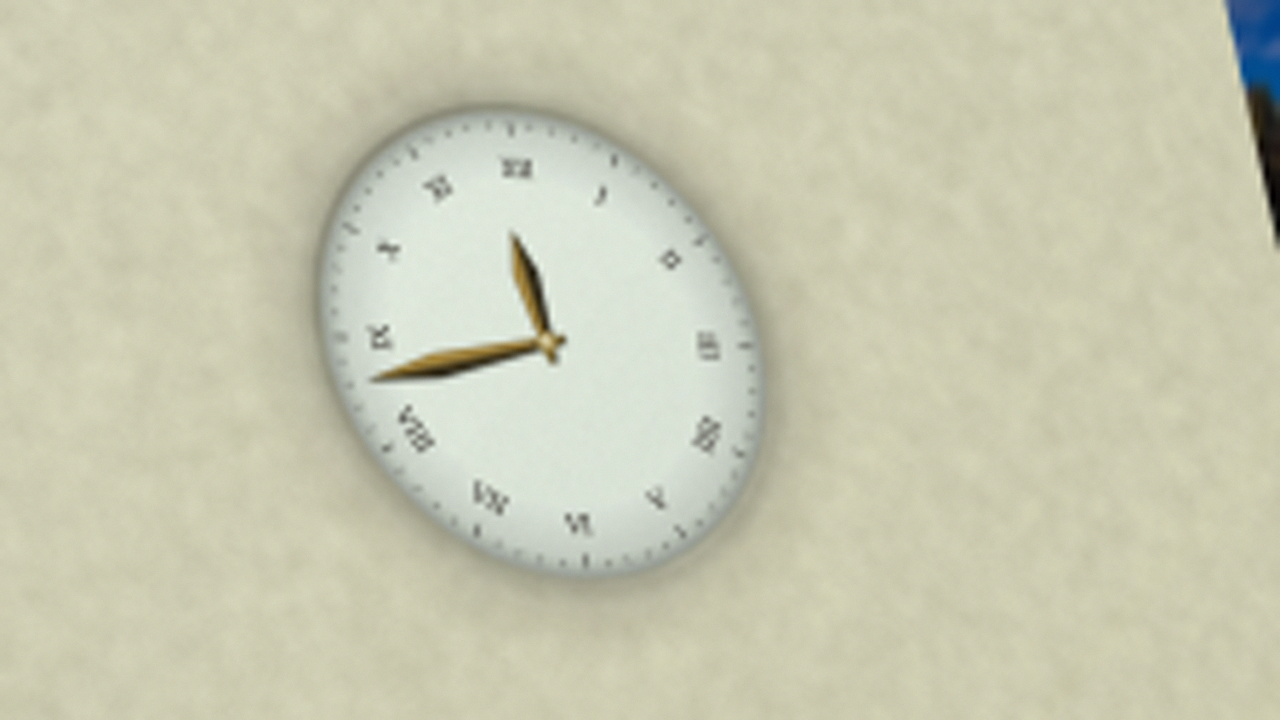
11:43
